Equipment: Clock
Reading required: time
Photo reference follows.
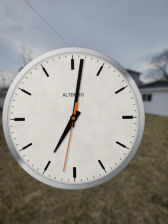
7:01:32
